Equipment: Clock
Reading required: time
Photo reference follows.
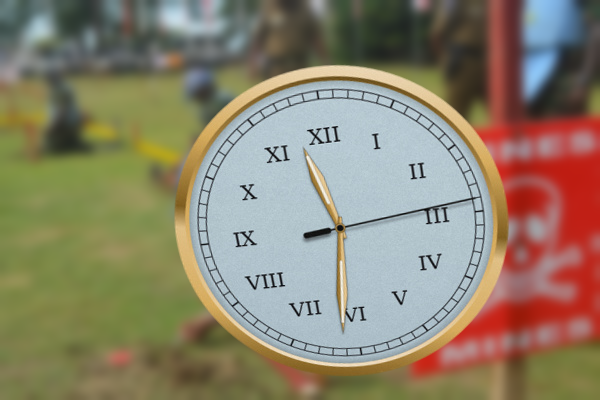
11:31:14
